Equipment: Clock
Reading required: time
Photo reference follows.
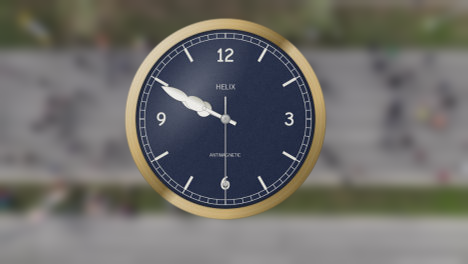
9:49:30
